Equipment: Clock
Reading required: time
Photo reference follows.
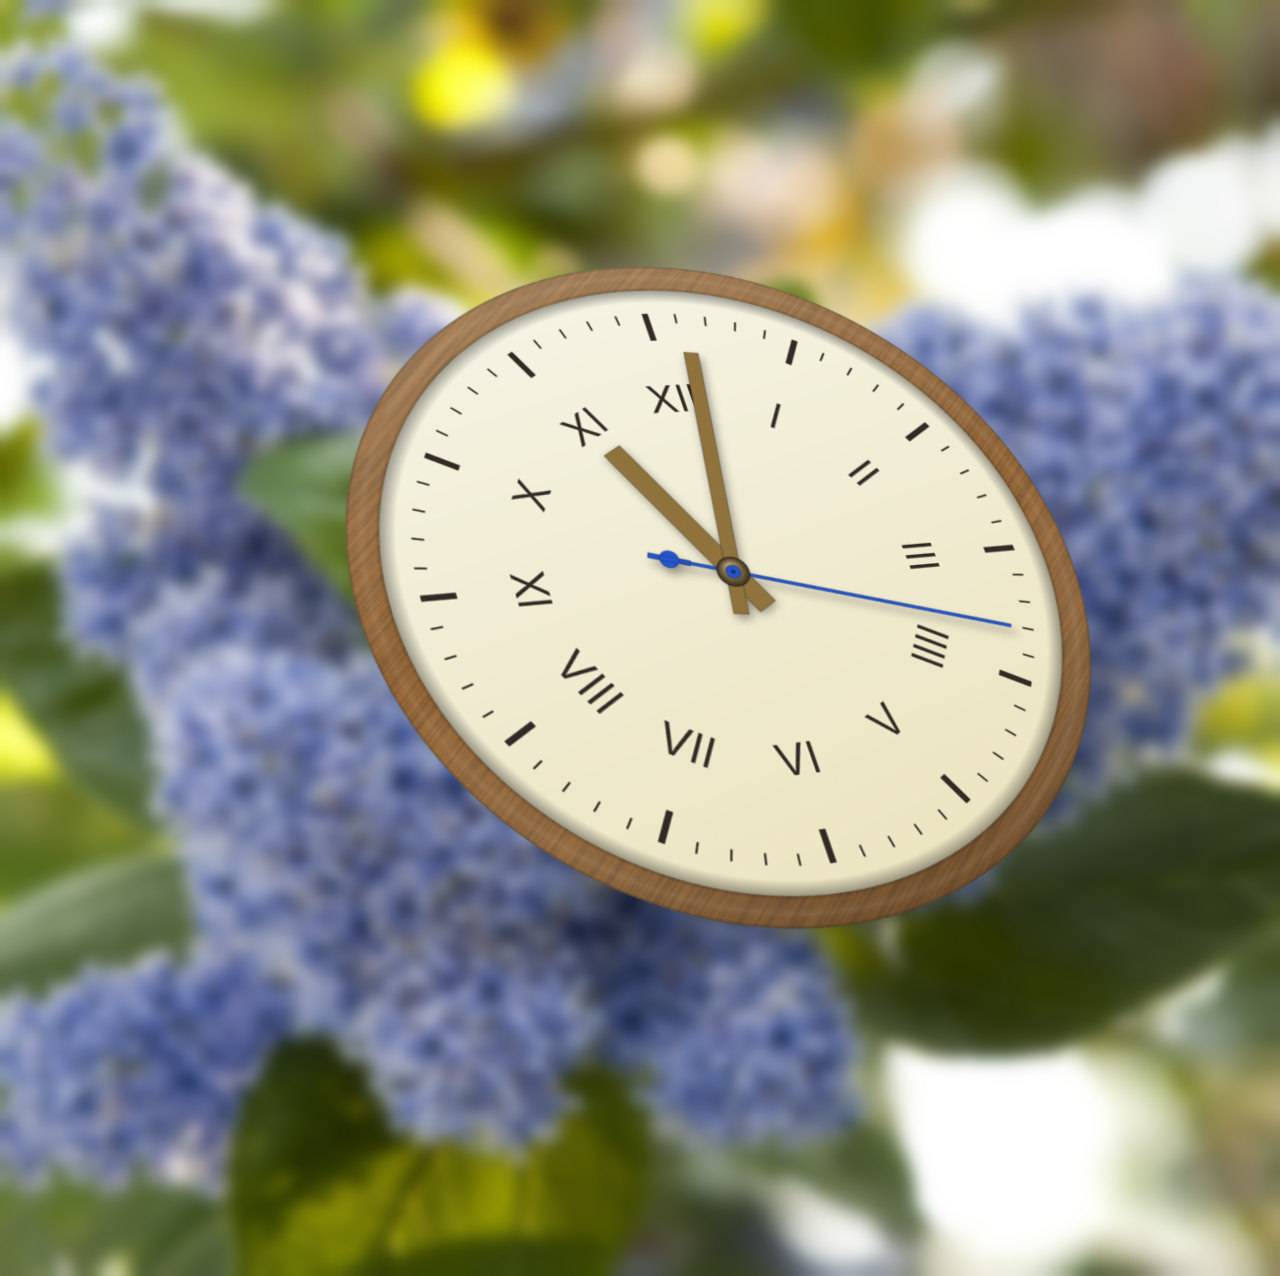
11:01:18
